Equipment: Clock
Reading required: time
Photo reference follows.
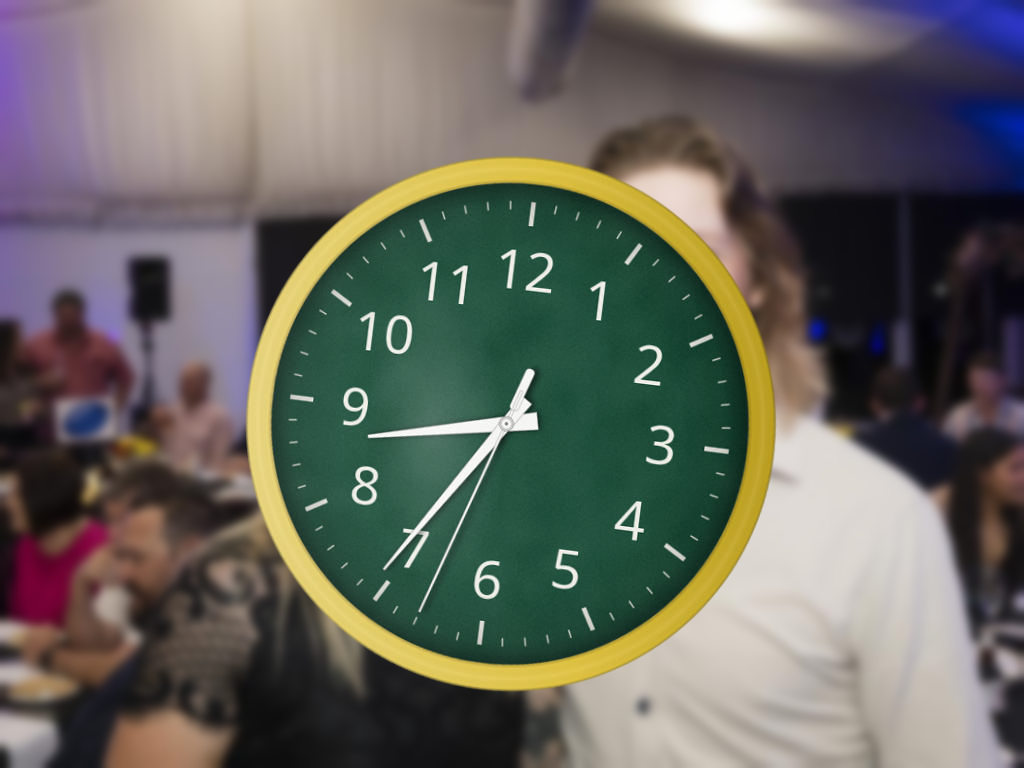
8:35:33
